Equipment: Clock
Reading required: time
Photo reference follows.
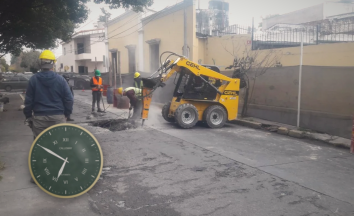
6:50
